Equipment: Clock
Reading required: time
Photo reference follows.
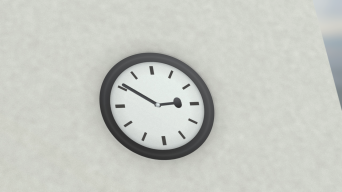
2:51
